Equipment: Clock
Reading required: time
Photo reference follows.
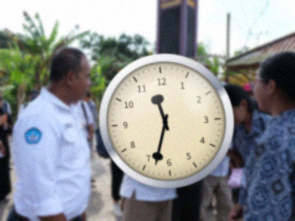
11:33
